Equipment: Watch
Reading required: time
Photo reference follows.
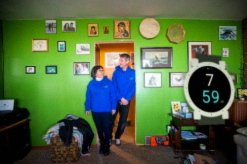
7:59
